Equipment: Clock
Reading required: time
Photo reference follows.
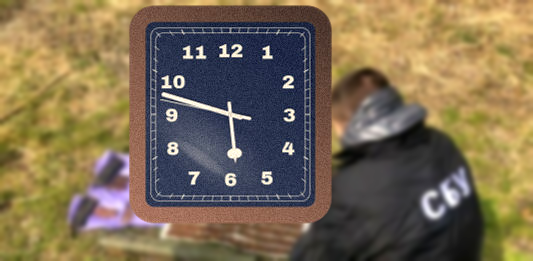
5:47:47
